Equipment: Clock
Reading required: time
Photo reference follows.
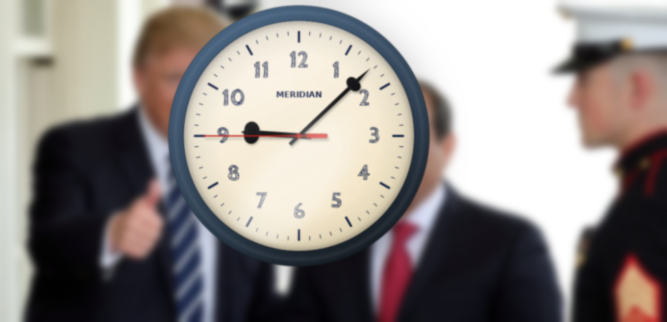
9:07:45
